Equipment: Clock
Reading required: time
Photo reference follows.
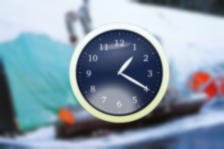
1:20
